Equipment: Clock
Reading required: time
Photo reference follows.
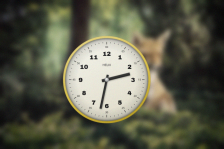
2:32
